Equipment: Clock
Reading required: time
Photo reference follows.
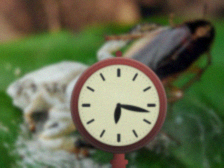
6:17
